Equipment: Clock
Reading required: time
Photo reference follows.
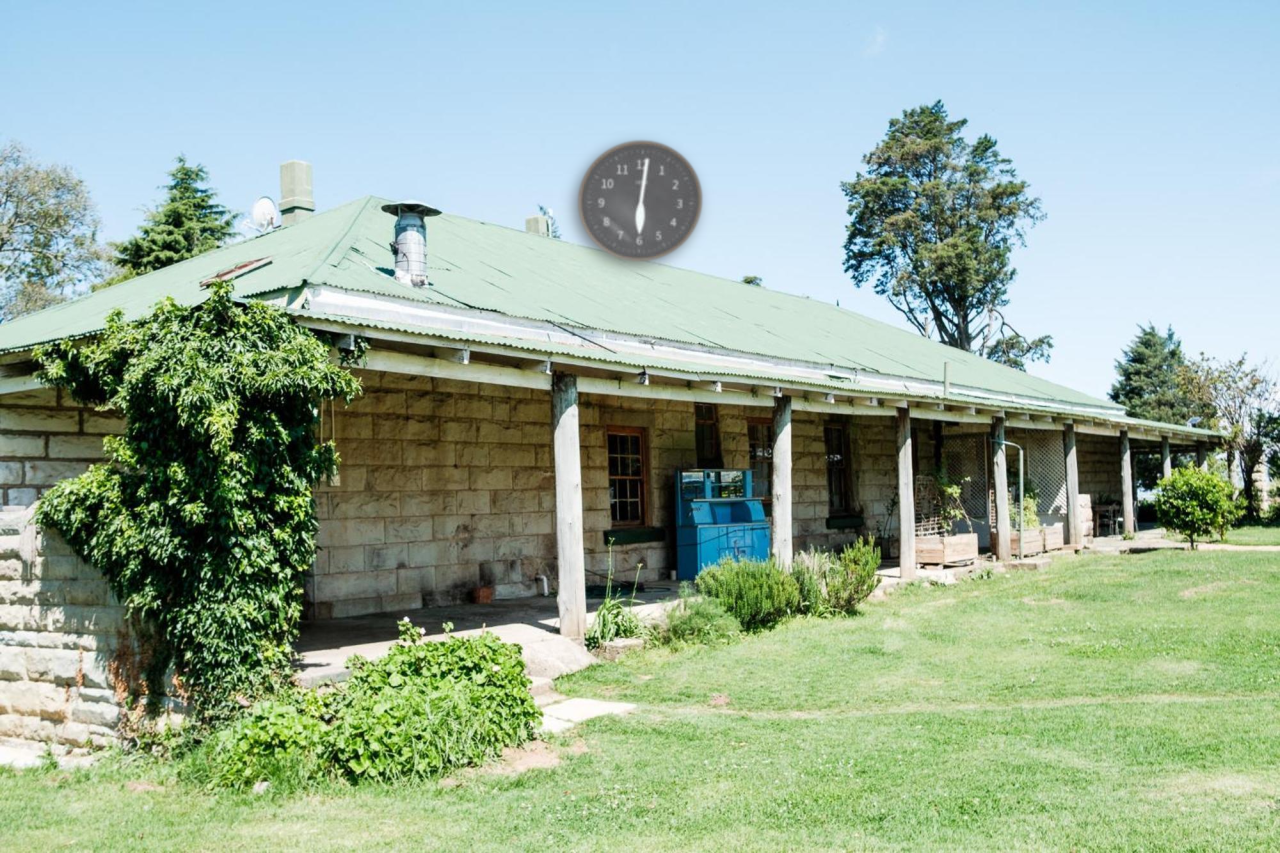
6:01
